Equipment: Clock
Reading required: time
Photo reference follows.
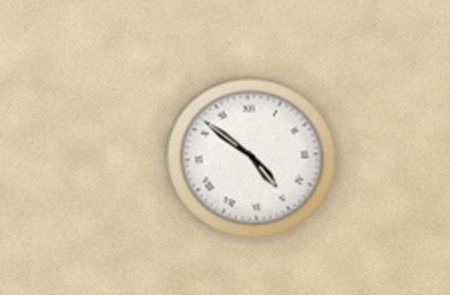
4:52
